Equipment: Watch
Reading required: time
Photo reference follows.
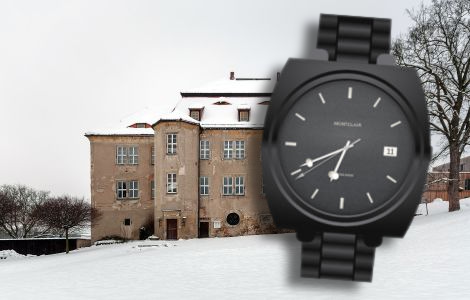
6:40:39
